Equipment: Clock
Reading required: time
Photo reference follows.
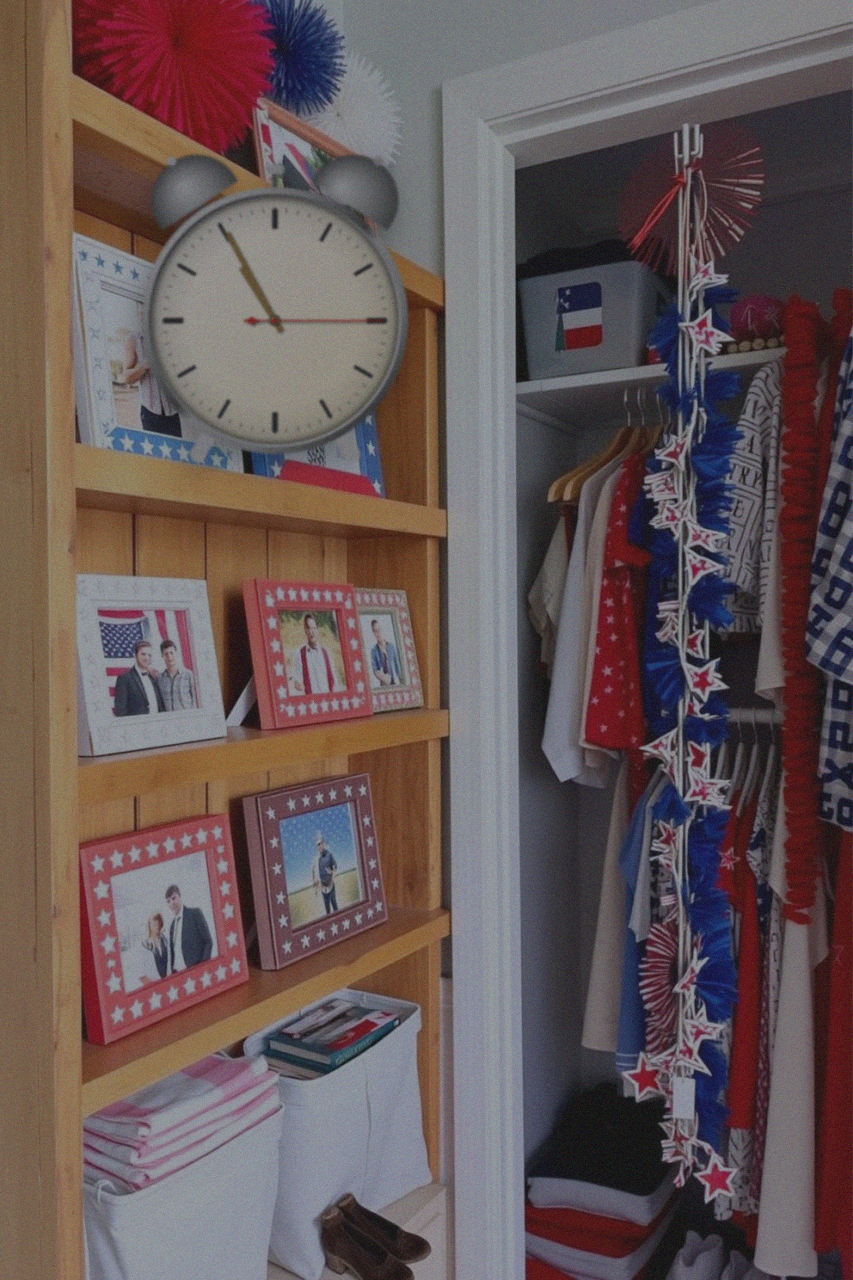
10:55:15
